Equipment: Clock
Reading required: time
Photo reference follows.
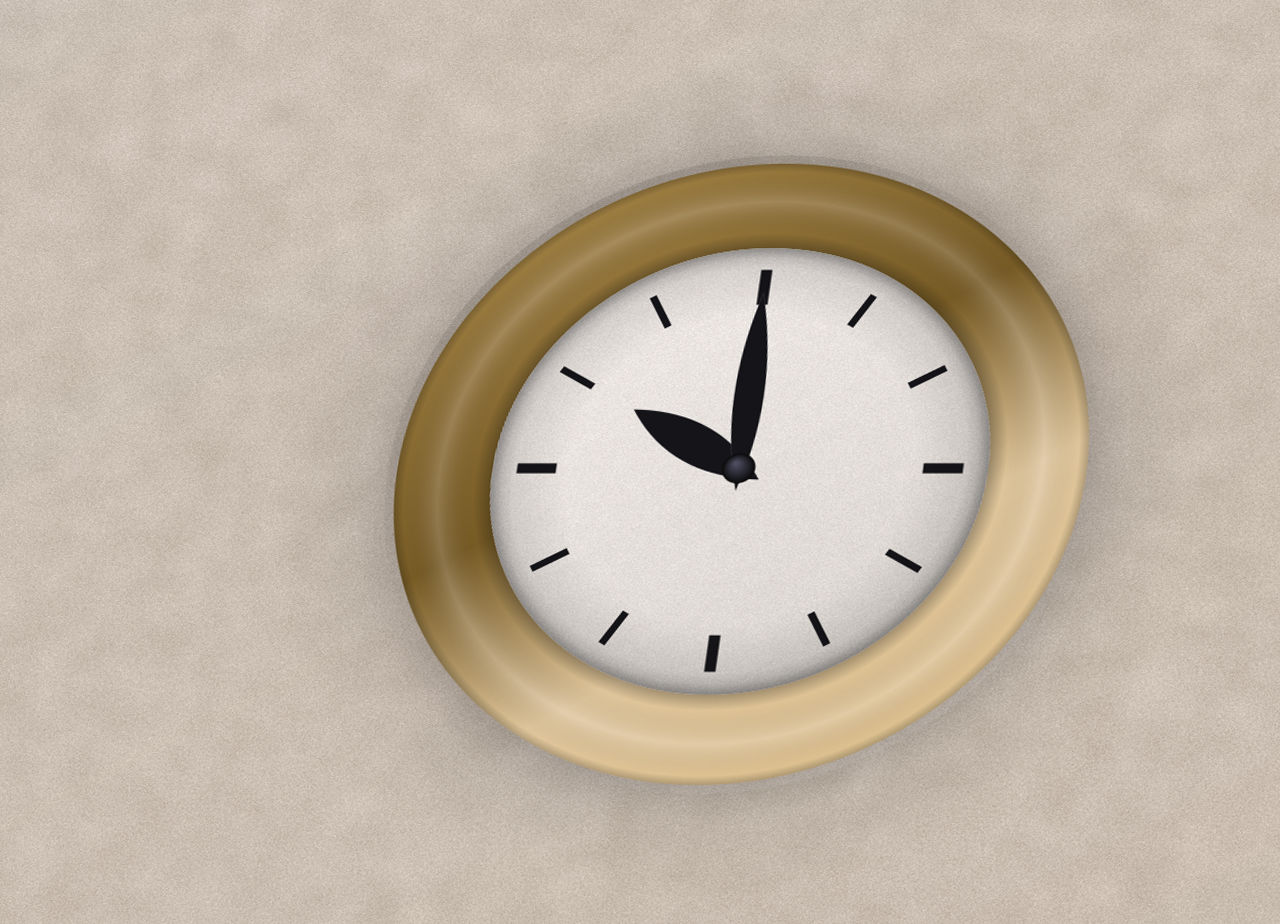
10:00
